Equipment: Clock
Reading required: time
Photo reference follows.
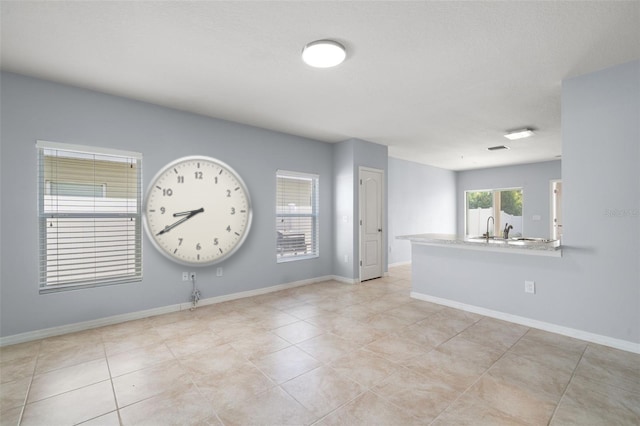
8:40
